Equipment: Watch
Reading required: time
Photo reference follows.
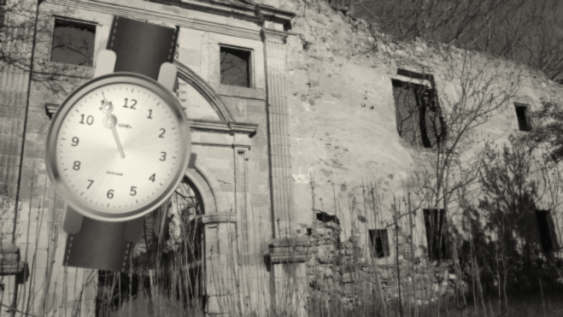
10:55
